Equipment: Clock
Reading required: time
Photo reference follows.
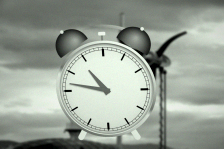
10:47
